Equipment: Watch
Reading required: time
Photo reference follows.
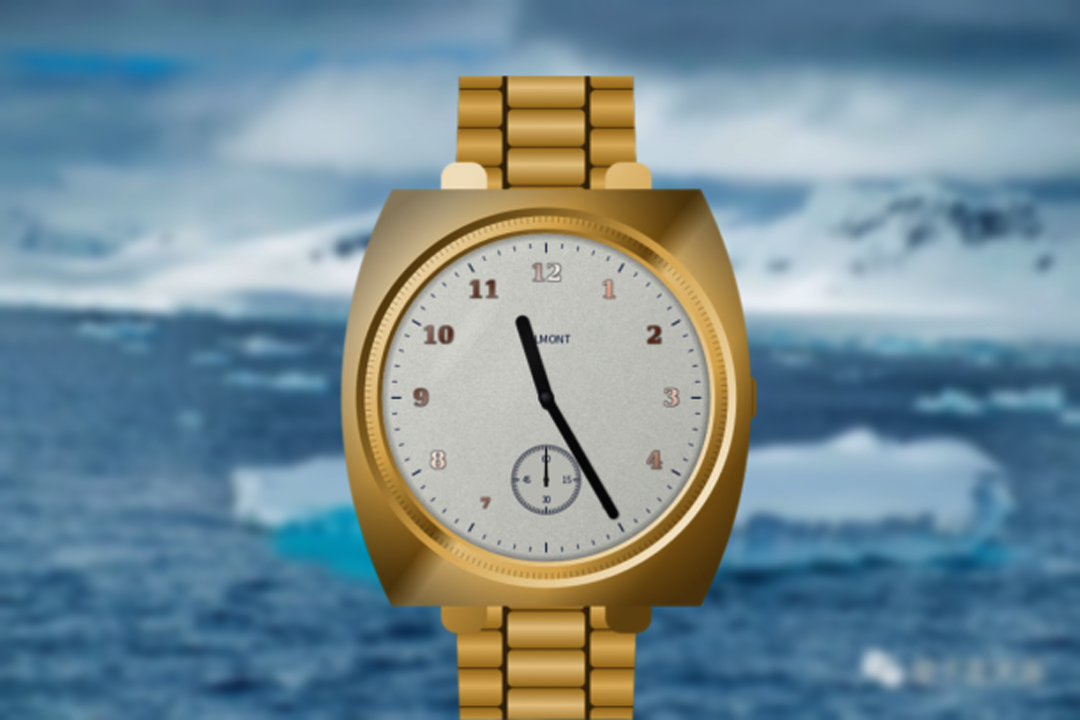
11:25
